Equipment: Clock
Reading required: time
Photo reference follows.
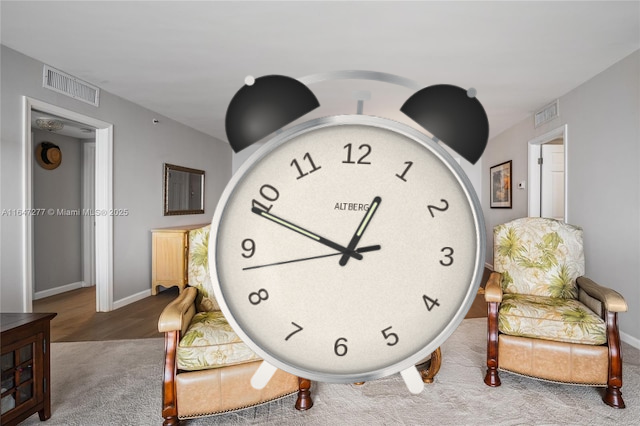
12:48:43
